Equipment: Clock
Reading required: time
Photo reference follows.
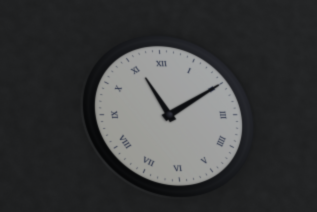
11:10
